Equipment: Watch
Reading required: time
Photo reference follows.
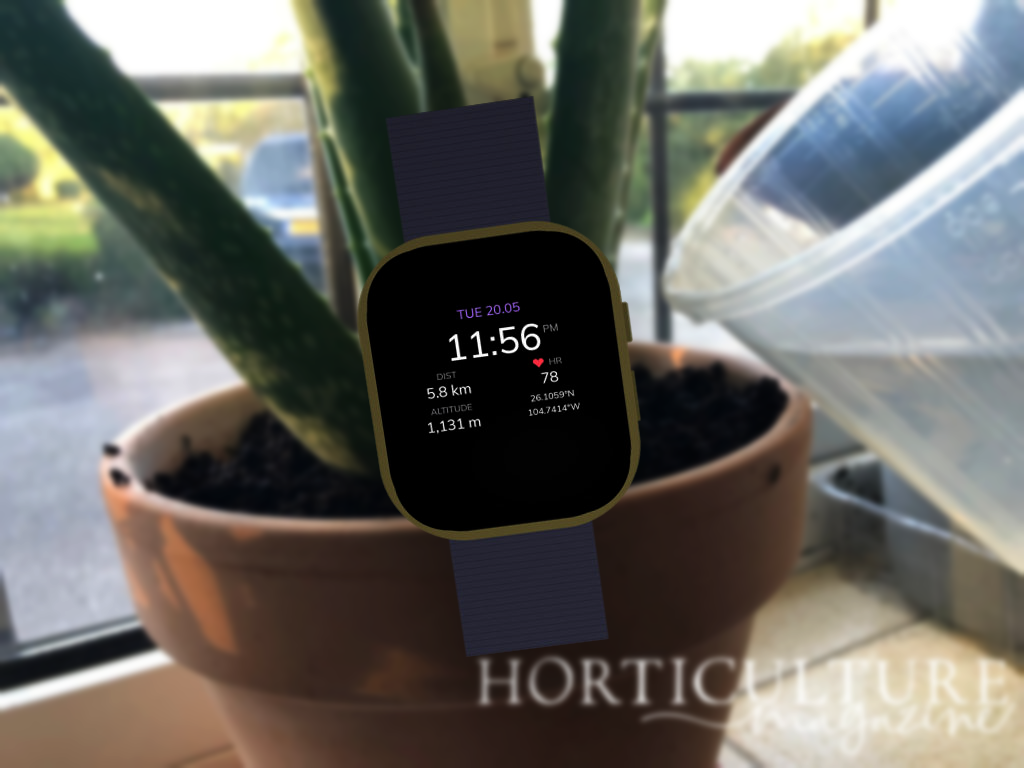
11:56
